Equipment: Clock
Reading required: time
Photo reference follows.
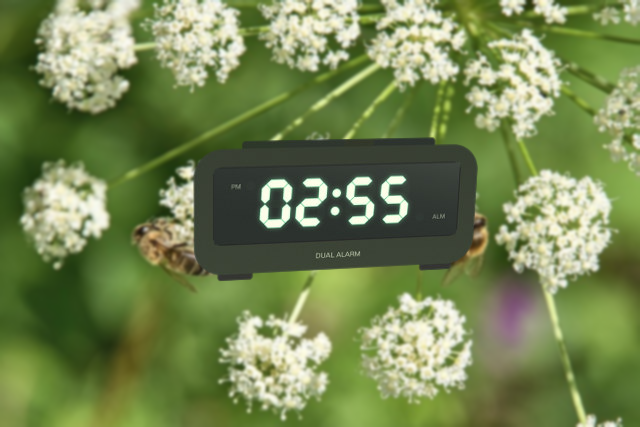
2:55
